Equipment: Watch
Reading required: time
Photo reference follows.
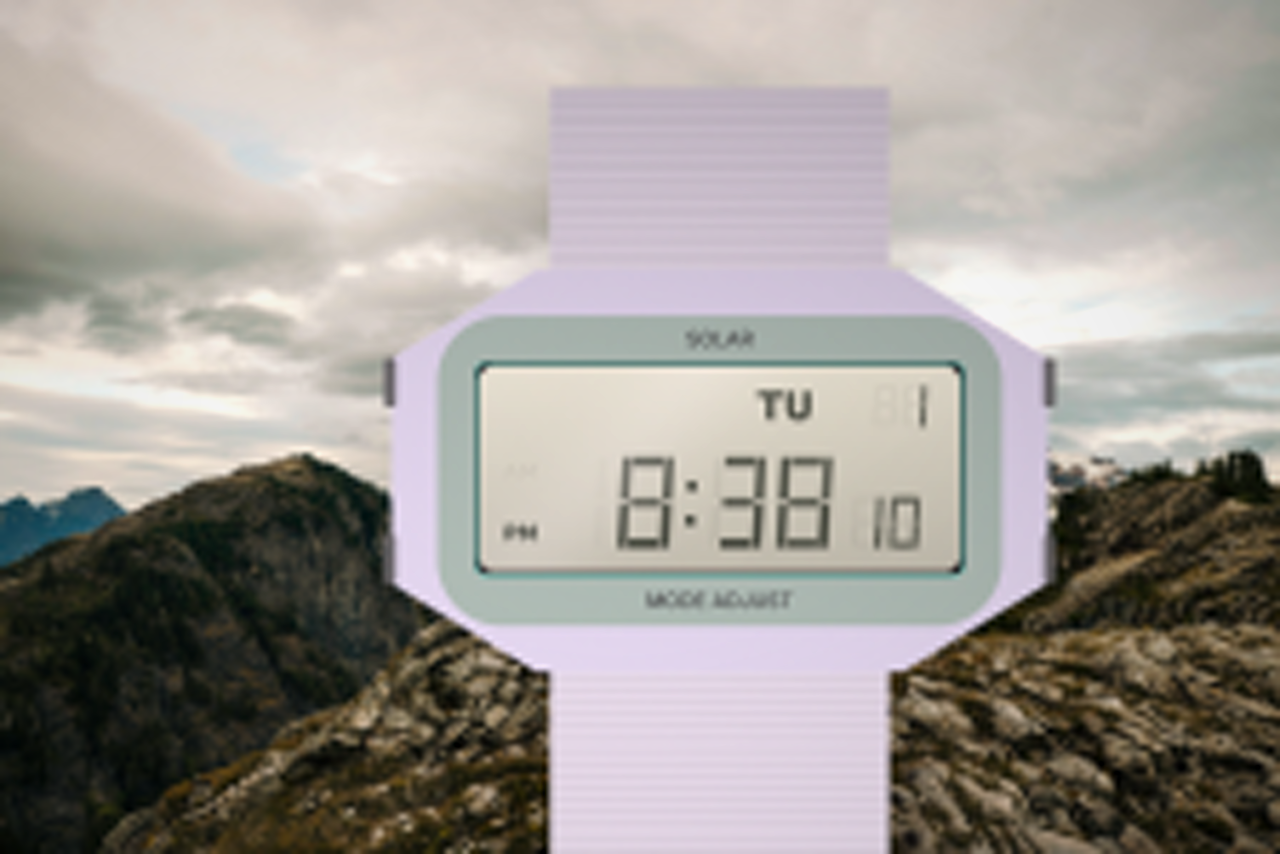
8:38:10
